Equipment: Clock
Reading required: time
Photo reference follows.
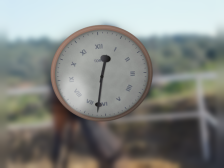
12:32
